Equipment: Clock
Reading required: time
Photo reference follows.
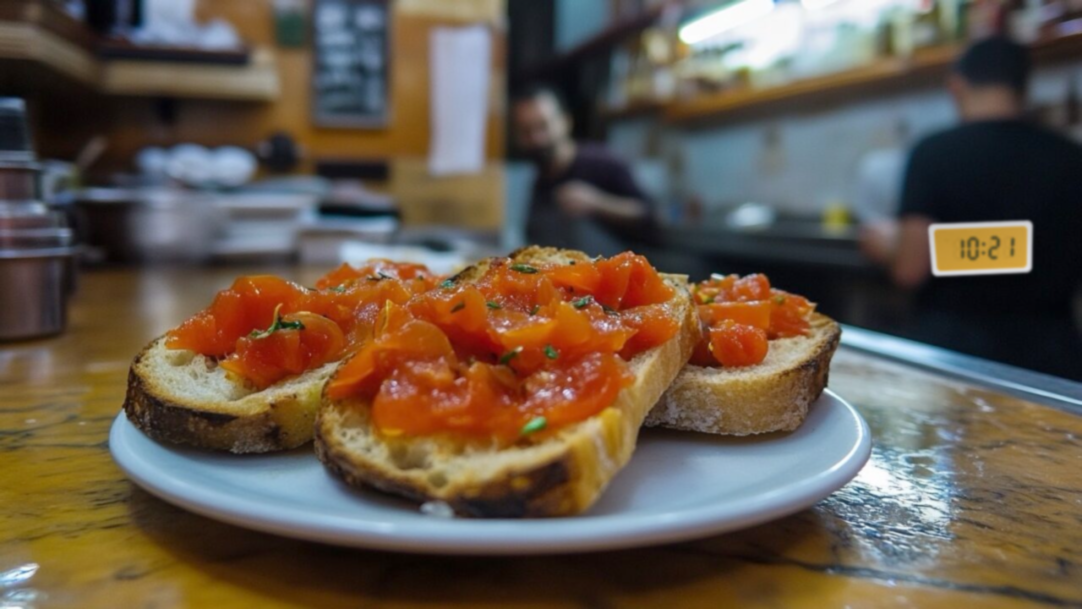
10:21
